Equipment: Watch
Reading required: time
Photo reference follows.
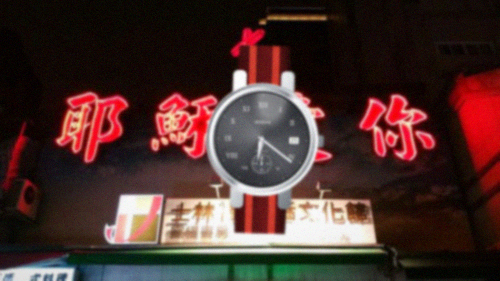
6:21
